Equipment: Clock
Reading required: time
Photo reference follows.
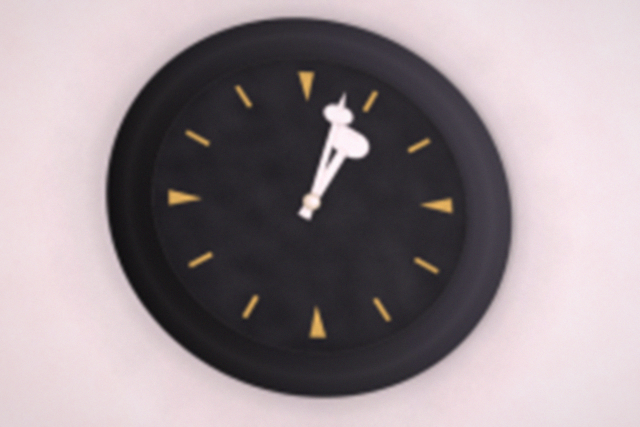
1:03
